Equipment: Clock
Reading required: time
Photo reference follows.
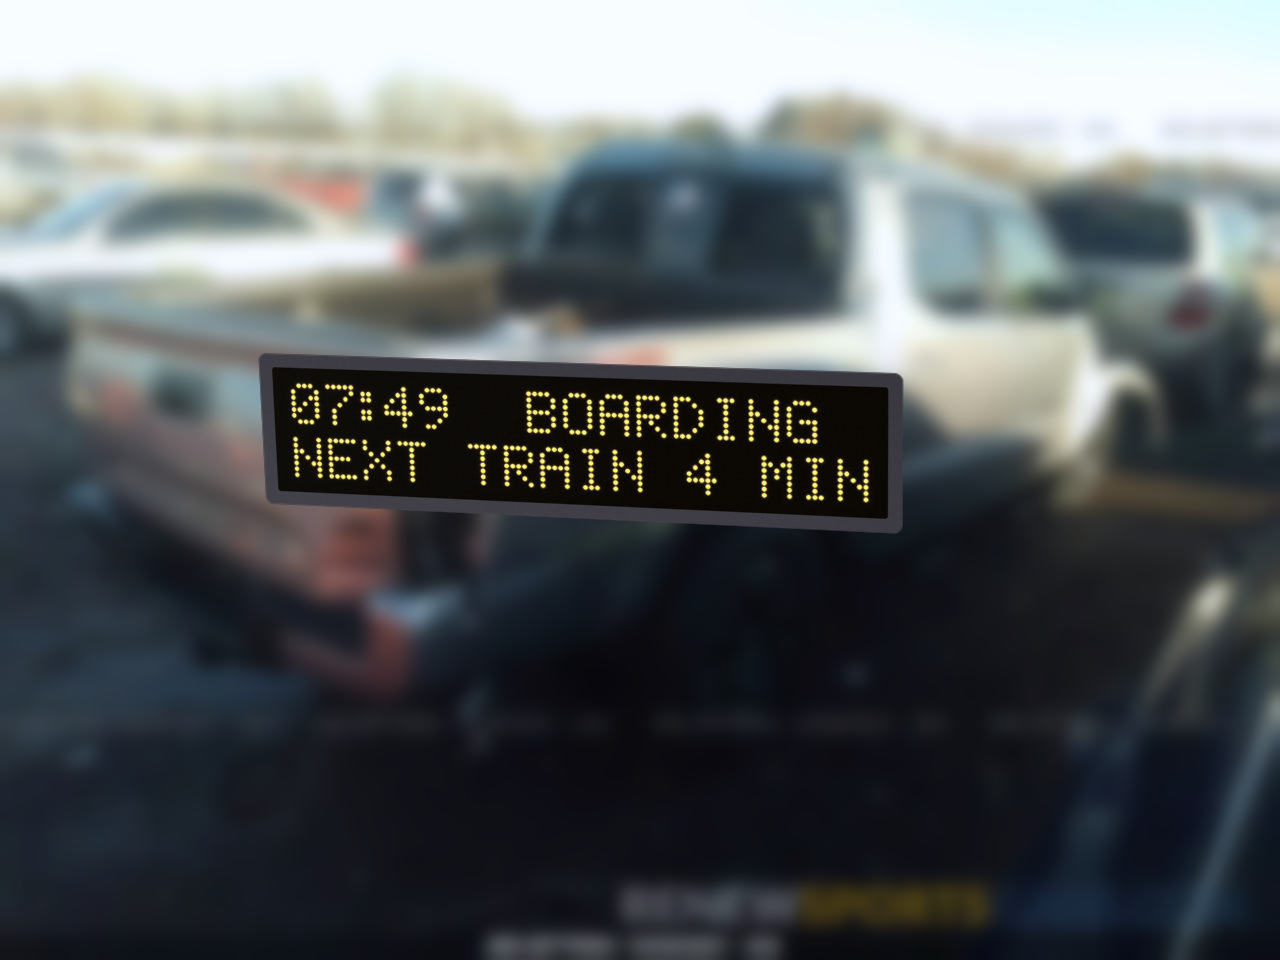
7:49
